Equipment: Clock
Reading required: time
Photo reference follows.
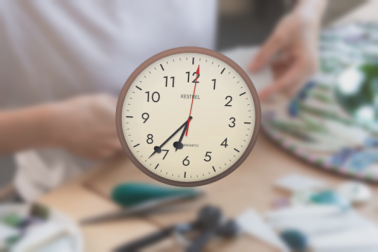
6:37:01
